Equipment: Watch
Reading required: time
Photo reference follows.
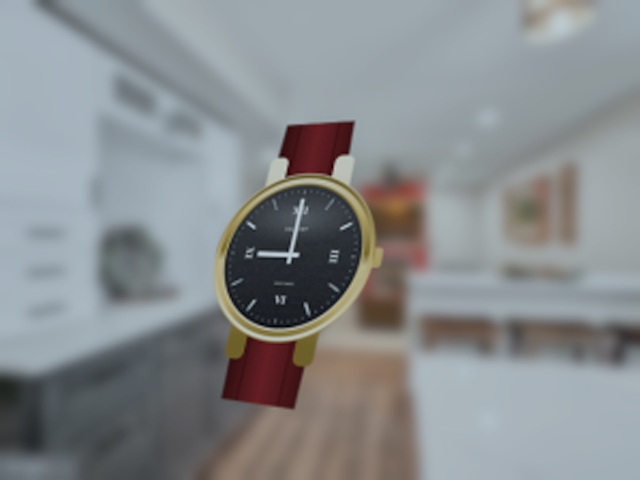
9:00
